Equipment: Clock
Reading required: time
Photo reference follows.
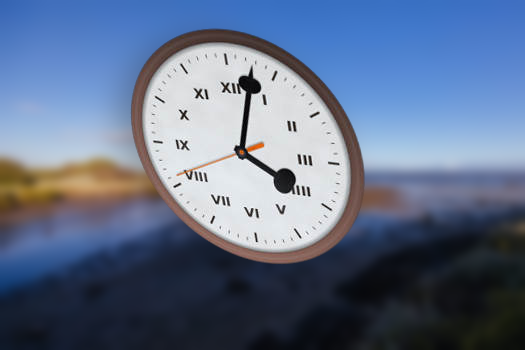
4:02:41
